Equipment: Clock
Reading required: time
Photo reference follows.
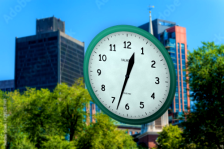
12:33
